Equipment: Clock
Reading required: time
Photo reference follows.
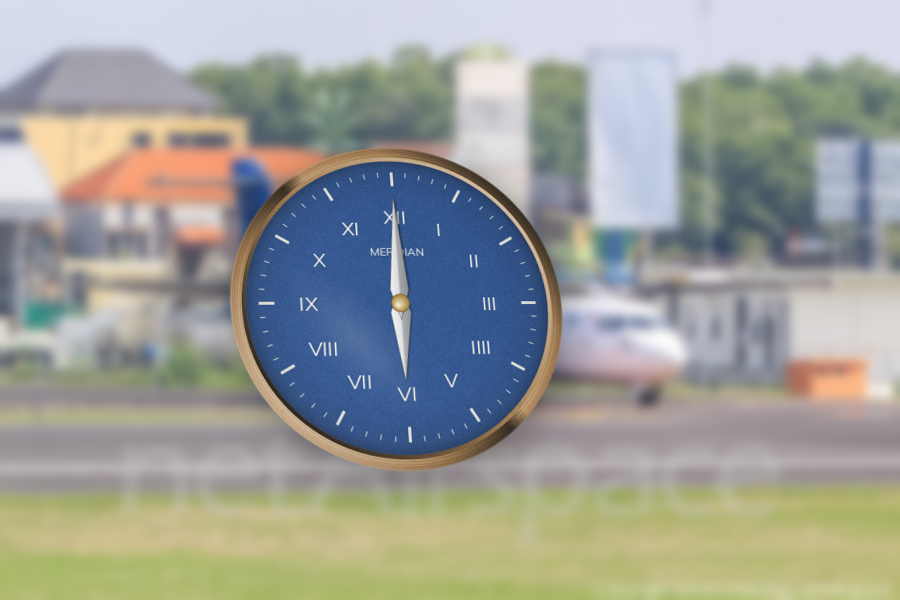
6:00
